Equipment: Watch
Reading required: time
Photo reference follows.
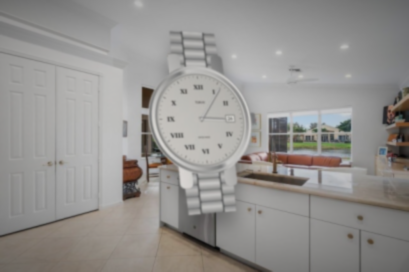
3:06
